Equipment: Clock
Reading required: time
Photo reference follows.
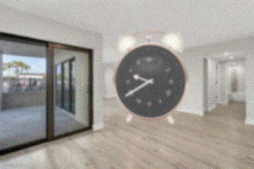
9:40
